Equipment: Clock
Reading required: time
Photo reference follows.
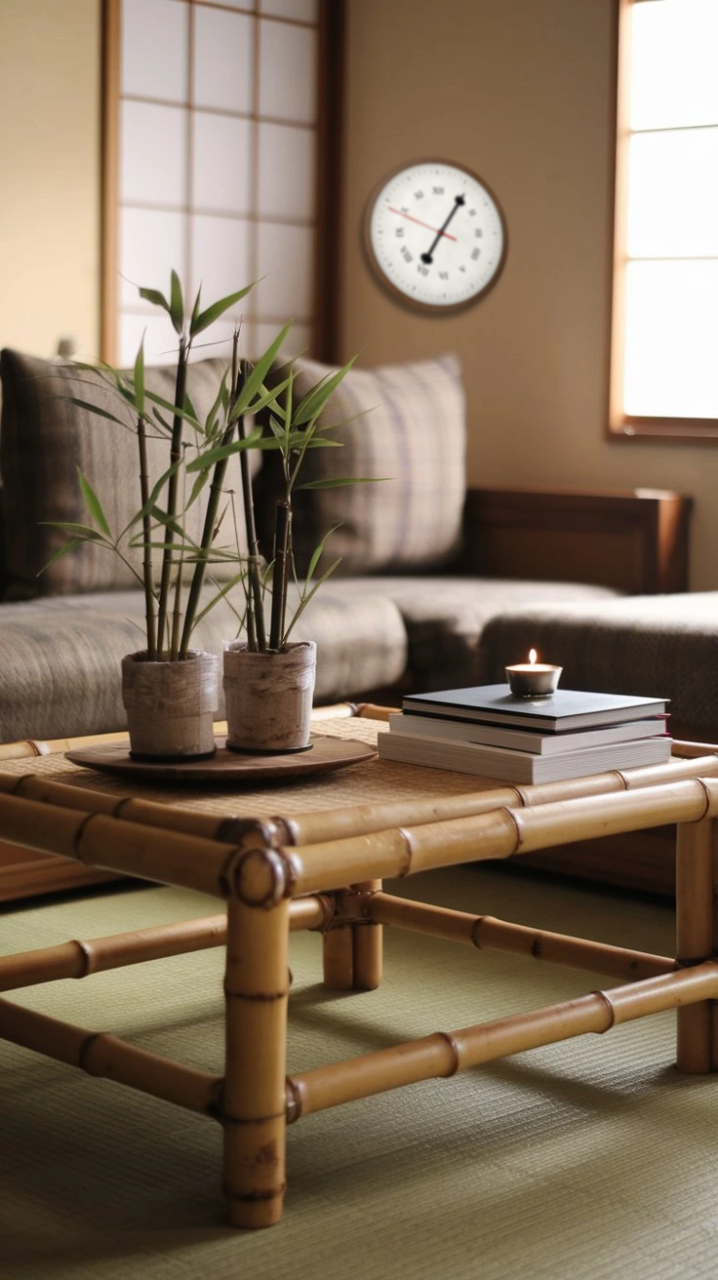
7:05:49
